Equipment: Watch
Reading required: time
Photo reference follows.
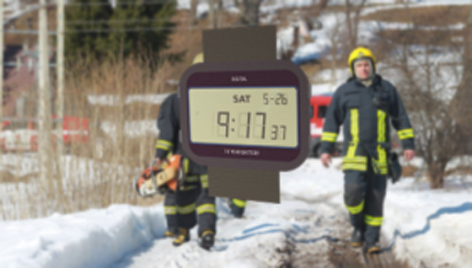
9:17:37
